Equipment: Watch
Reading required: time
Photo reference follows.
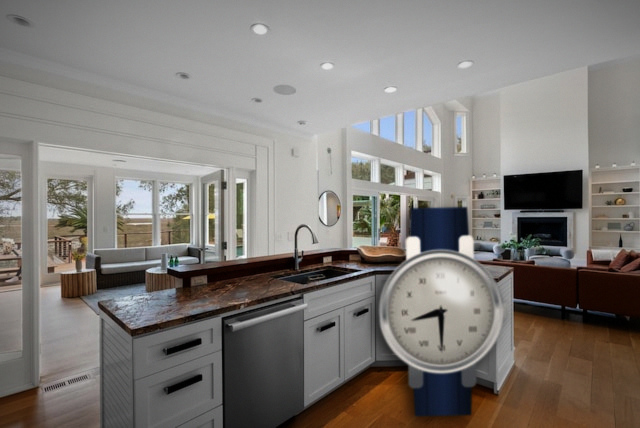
8:30
